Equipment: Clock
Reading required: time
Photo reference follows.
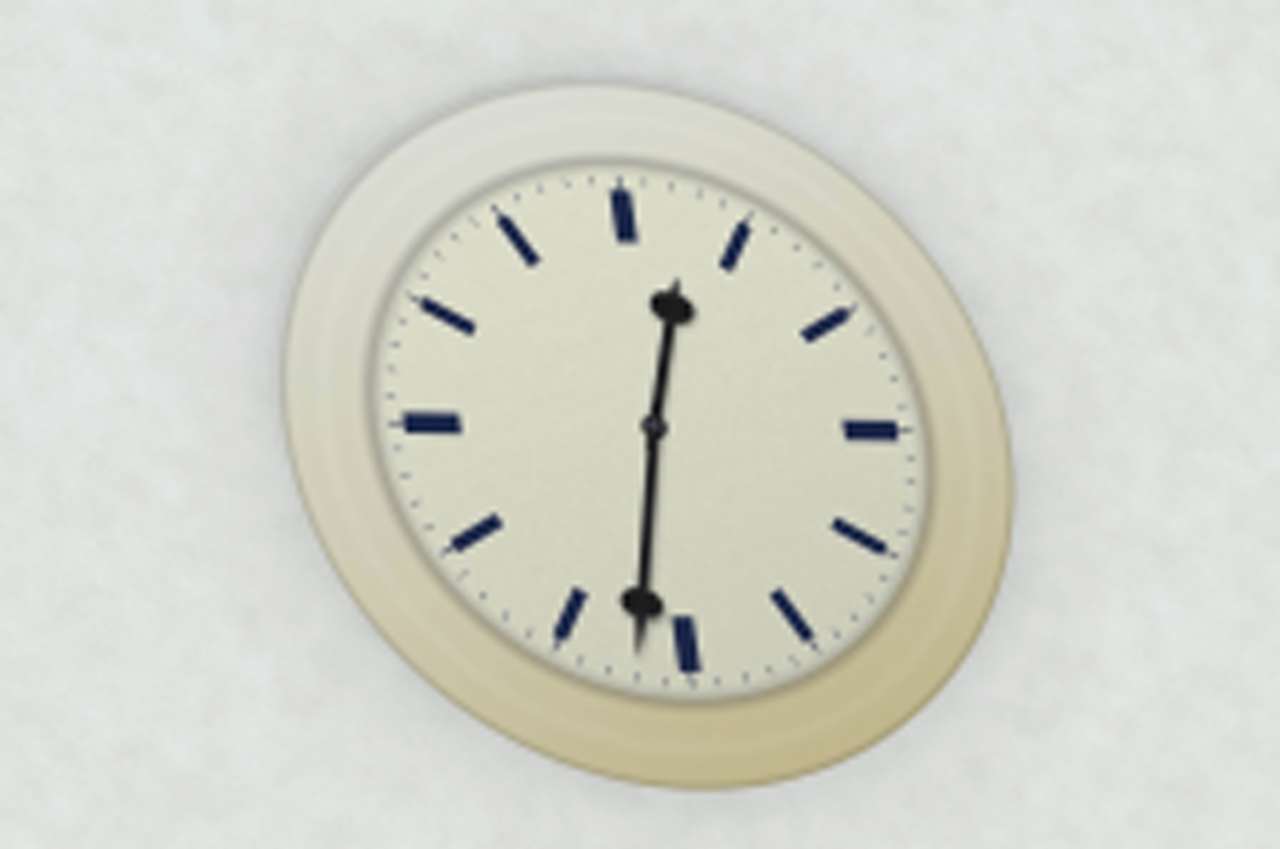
12:32
